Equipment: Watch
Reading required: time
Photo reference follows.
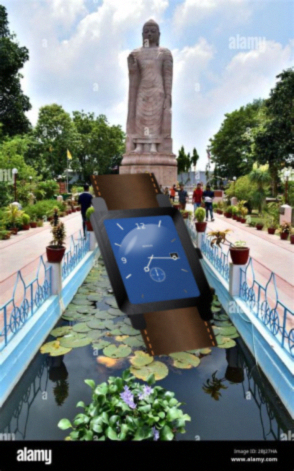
7:16
